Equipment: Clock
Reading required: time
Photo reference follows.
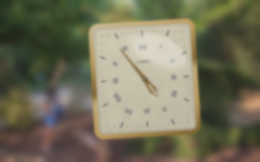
4:54
